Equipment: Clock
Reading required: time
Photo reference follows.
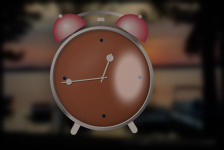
12:44
